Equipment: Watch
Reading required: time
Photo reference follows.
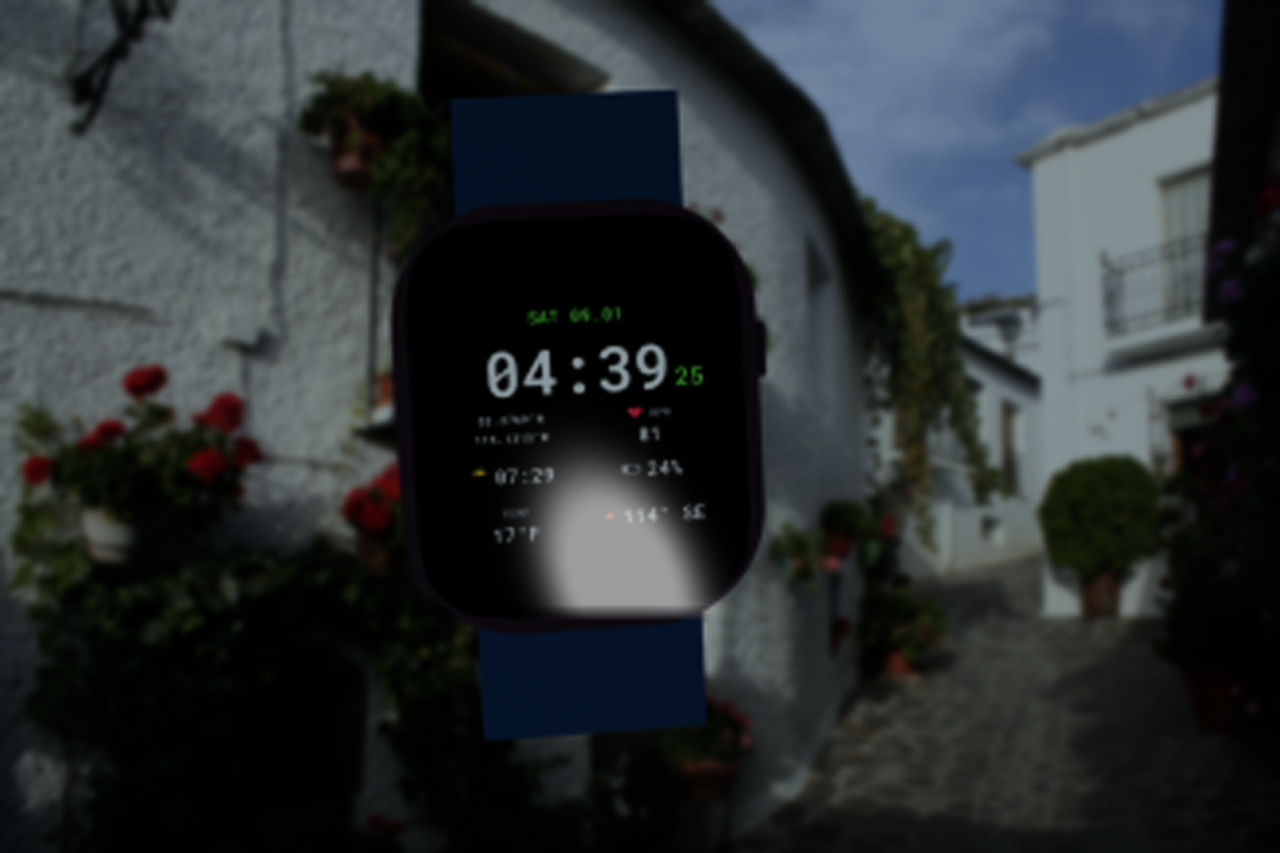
4:39
